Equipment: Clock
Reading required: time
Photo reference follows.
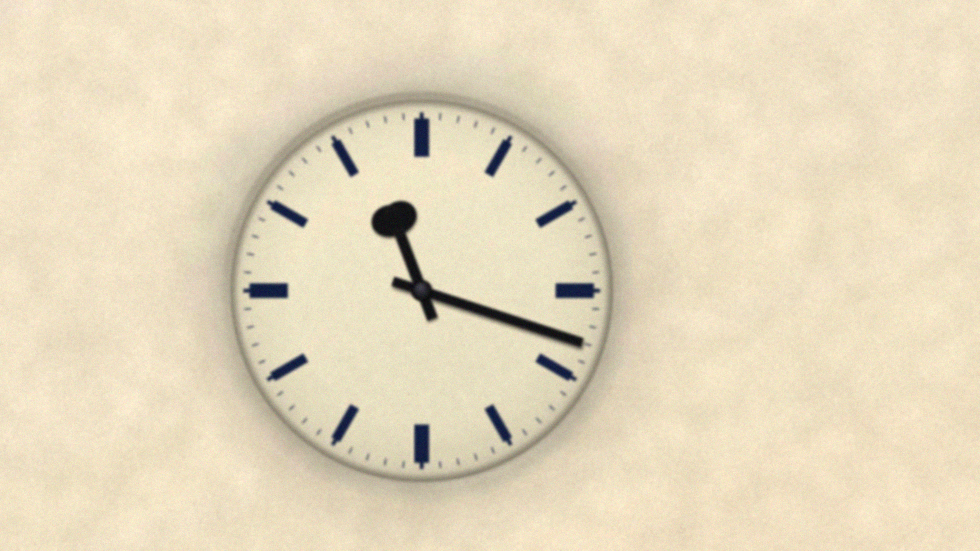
11:18
